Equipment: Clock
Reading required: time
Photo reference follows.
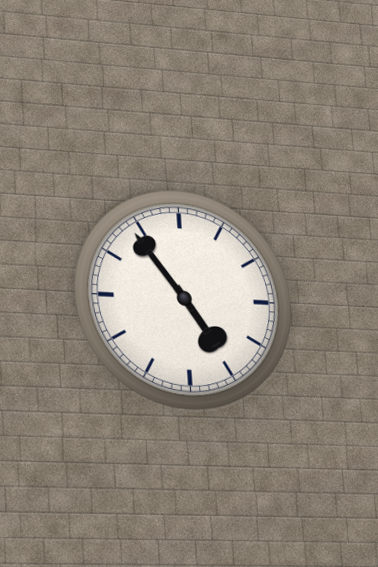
4:54
